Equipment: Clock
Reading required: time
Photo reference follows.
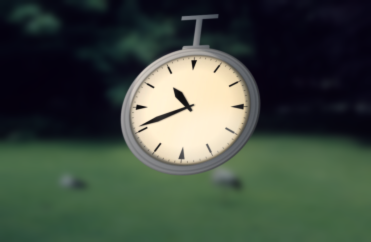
10:41
